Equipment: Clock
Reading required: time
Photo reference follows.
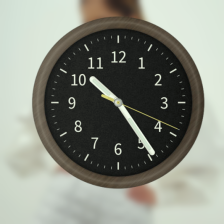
10:24:19
